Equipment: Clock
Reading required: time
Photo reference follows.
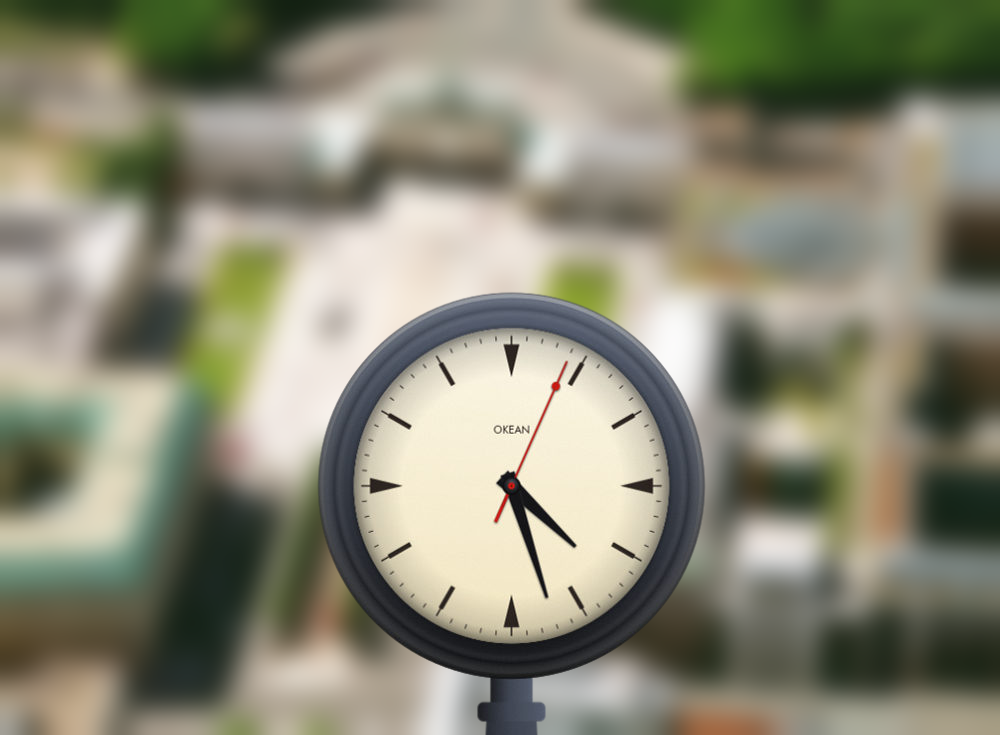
4:27:04
